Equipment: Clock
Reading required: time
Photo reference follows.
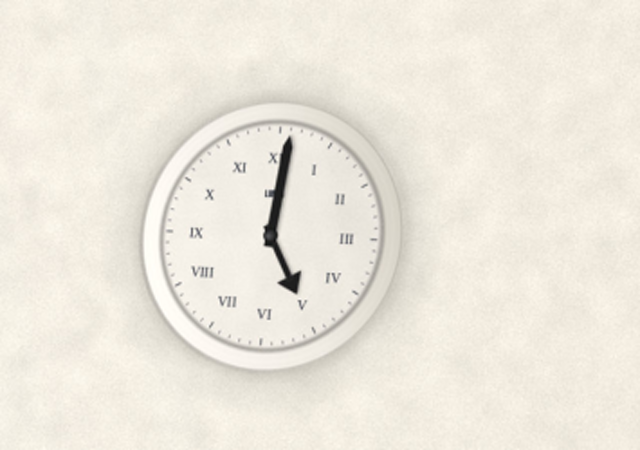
5:01
